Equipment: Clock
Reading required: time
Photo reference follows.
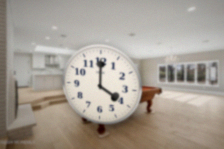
4:00
